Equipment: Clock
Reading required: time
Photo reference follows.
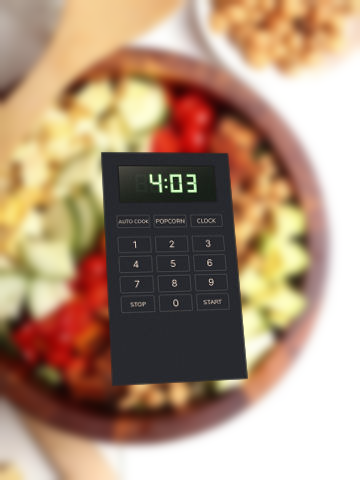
4:03
